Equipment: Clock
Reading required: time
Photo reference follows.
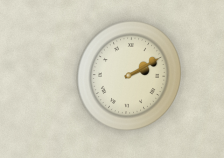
2:10
